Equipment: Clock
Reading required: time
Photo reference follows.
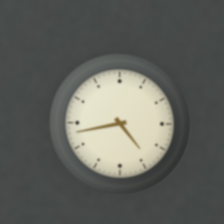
4:43
